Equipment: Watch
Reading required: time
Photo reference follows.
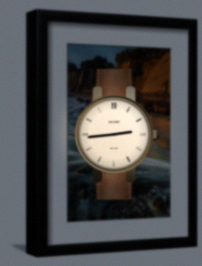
2:44
